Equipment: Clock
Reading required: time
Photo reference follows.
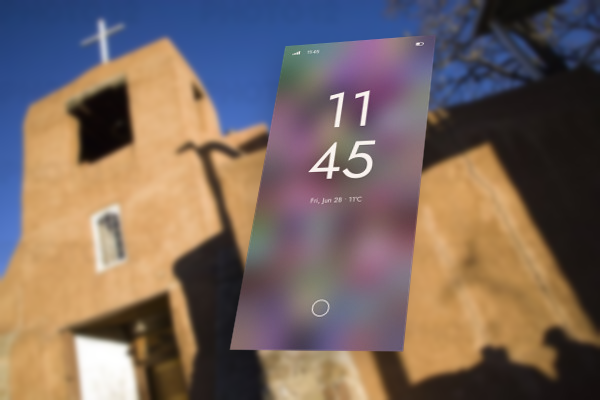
11:45
